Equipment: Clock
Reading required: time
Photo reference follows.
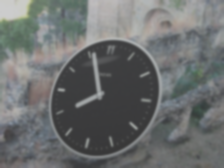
7:56
